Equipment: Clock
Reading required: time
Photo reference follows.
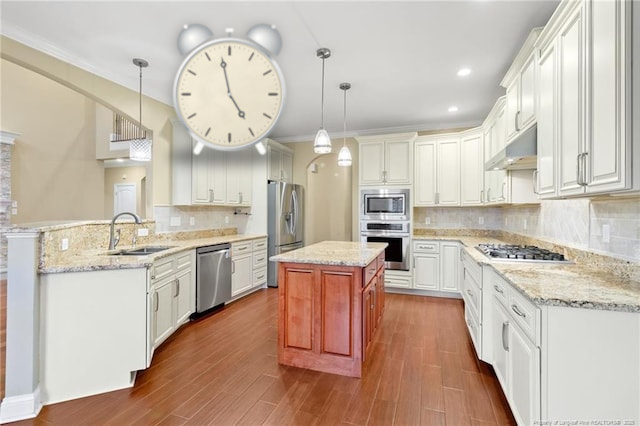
4:58
